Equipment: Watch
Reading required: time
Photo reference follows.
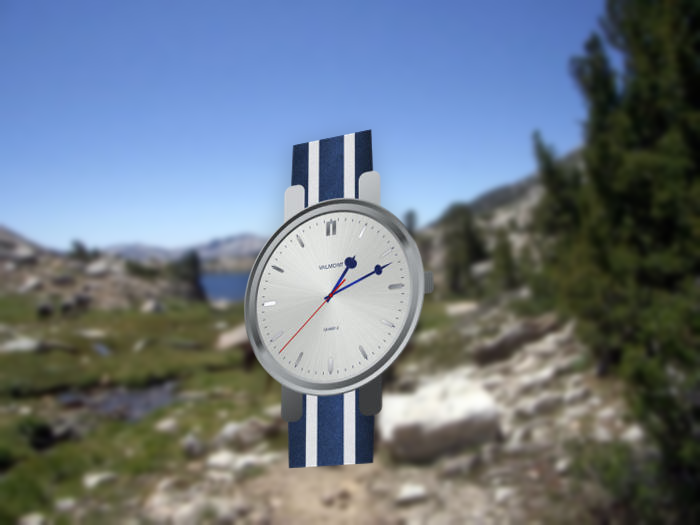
1:11:38
